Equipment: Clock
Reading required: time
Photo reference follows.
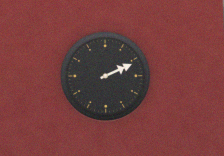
2:11
